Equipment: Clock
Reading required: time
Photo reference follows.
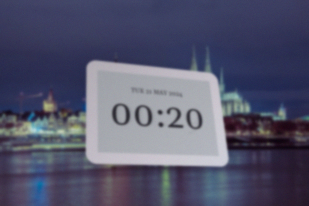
0:20
